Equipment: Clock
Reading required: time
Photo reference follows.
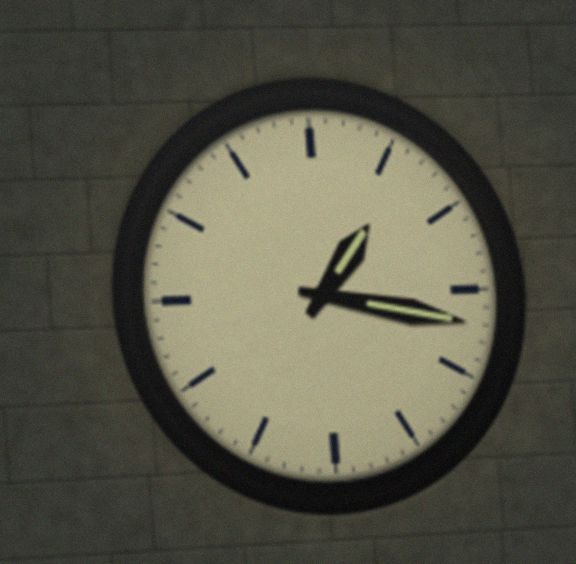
1:17
